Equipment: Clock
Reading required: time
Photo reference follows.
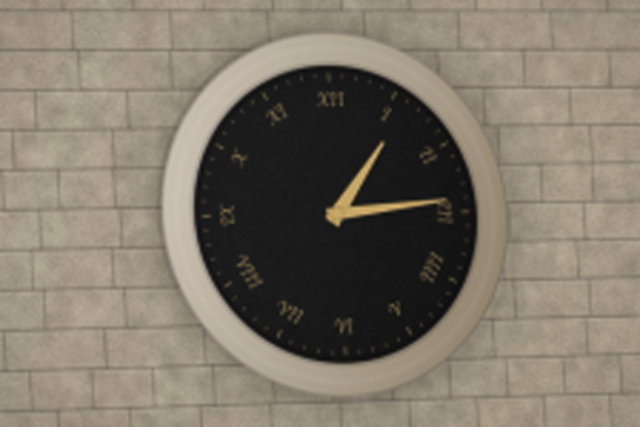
1:14
